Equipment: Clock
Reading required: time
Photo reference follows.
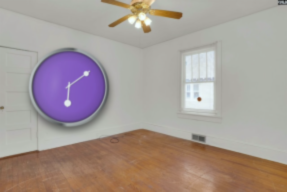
6:09
